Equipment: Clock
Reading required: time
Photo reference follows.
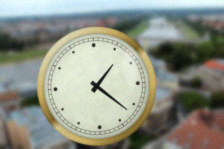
1:22
